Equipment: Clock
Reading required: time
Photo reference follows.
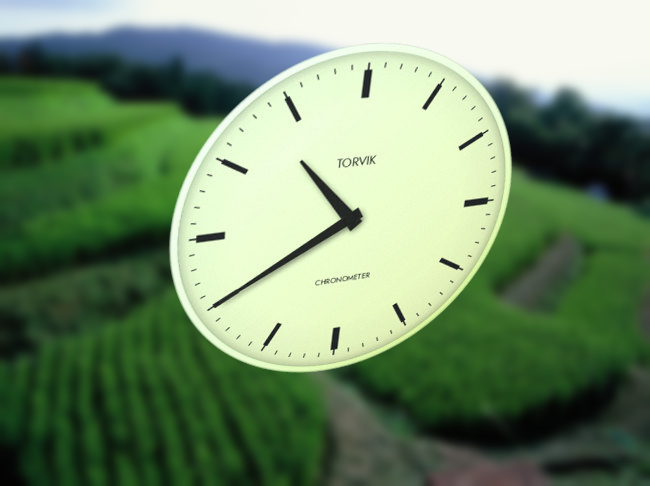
10:40
